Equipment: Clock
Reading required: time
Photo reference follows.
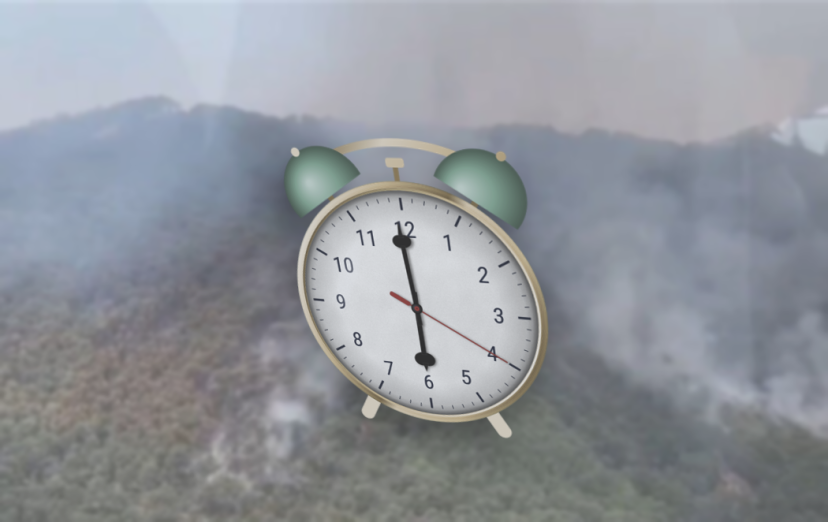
5:59:20
